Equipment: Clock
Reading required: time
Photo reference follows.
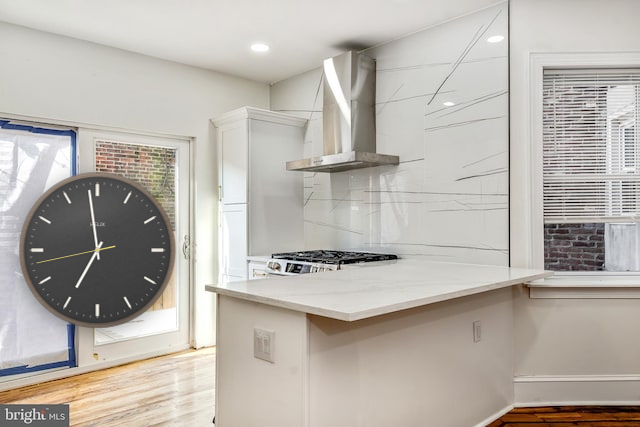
6:58:43
